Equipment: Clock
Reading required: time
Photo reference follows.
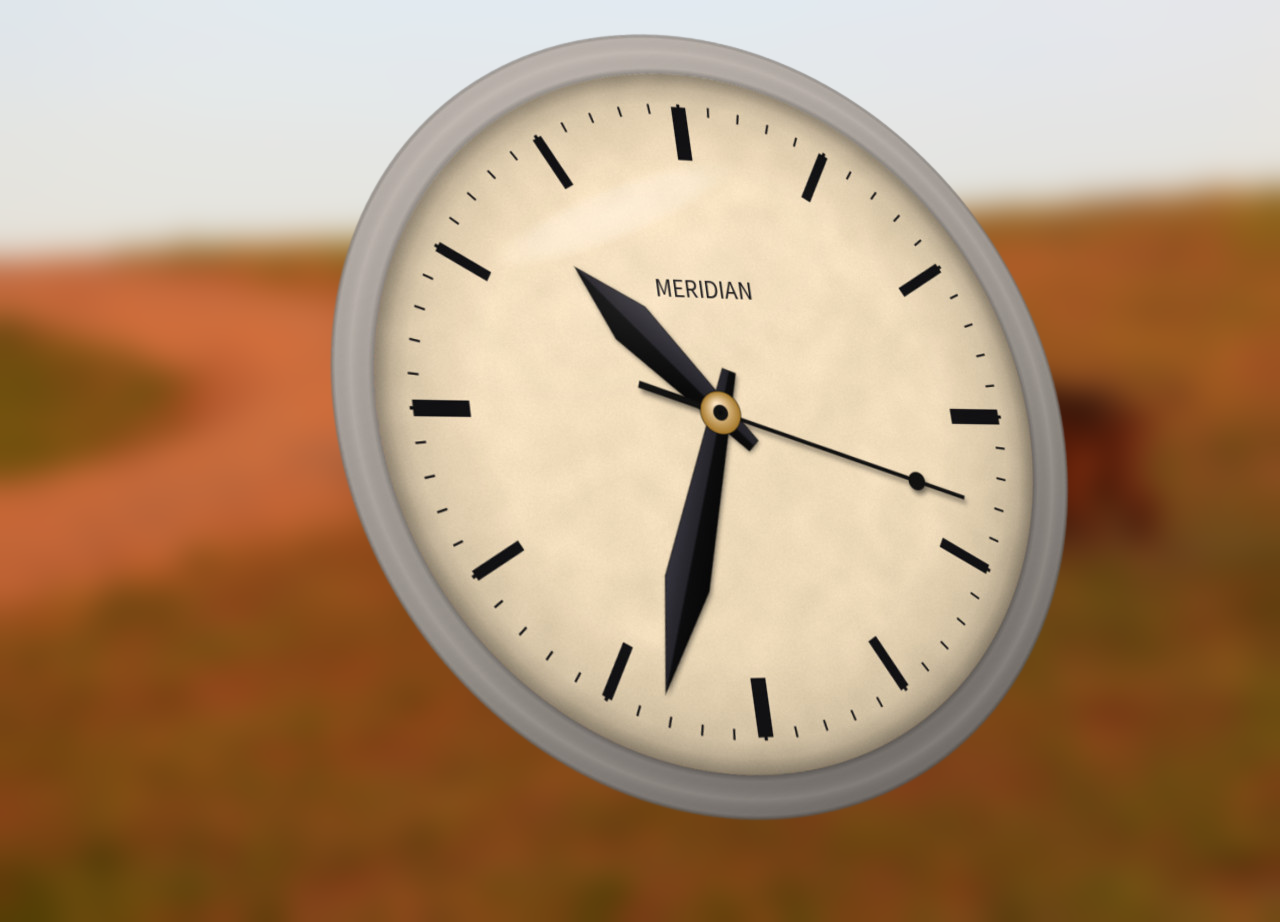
10:33:18
